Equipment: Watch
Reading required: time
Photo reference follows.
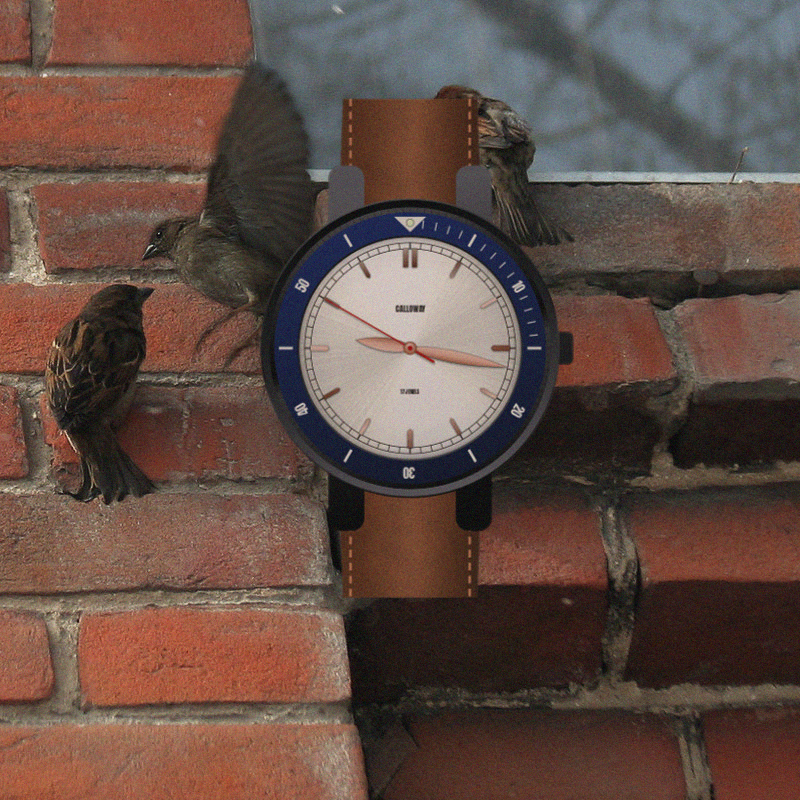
9:16:50
